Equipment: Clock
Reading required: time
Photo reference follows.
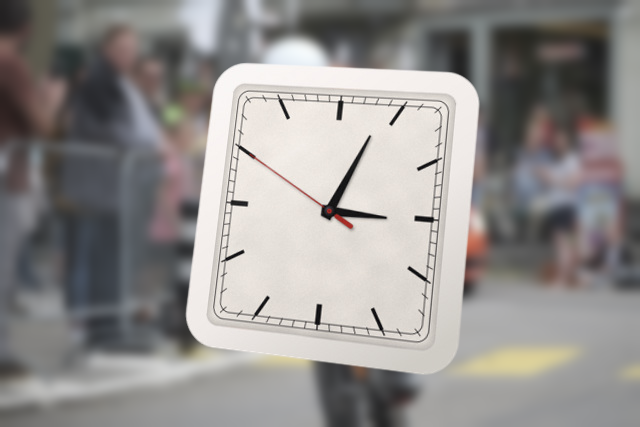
3:03:50
